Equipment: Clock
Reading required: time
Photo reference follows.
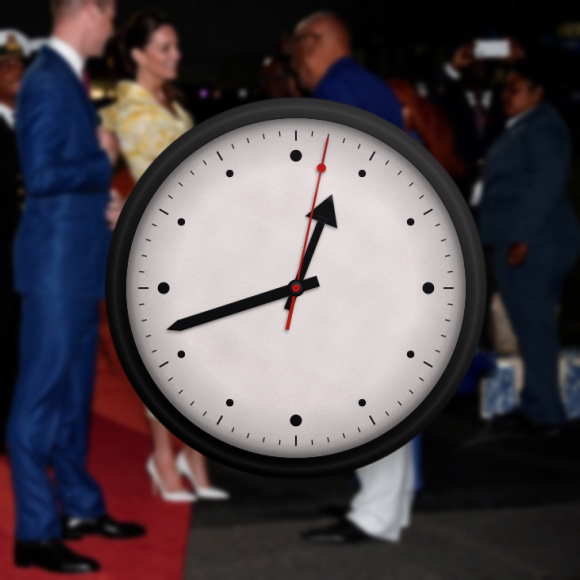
12:42:02
